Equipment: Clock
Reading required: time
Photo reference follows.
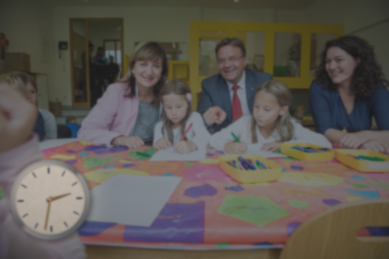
2:32
